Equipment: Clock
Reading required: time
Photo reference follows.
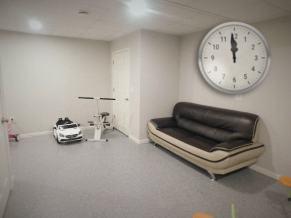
11:59
